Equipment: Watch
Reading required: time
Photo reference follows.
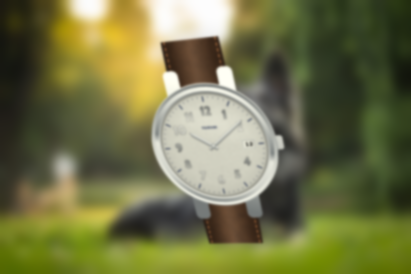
10:09
